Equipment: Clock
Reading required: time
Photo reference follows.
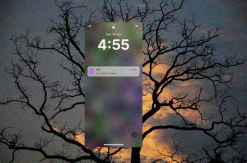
4:55
